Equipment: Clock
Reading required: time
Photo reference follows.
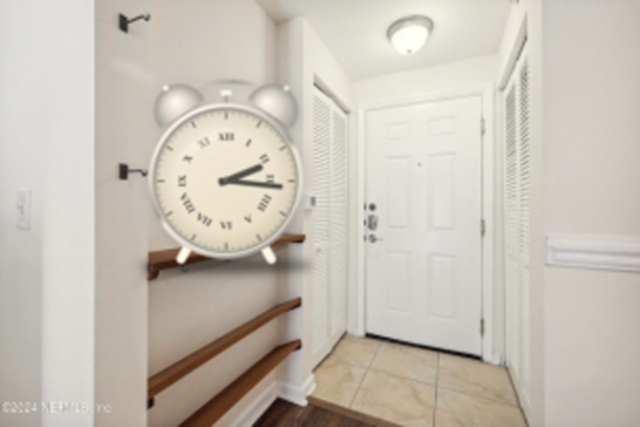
2:16
